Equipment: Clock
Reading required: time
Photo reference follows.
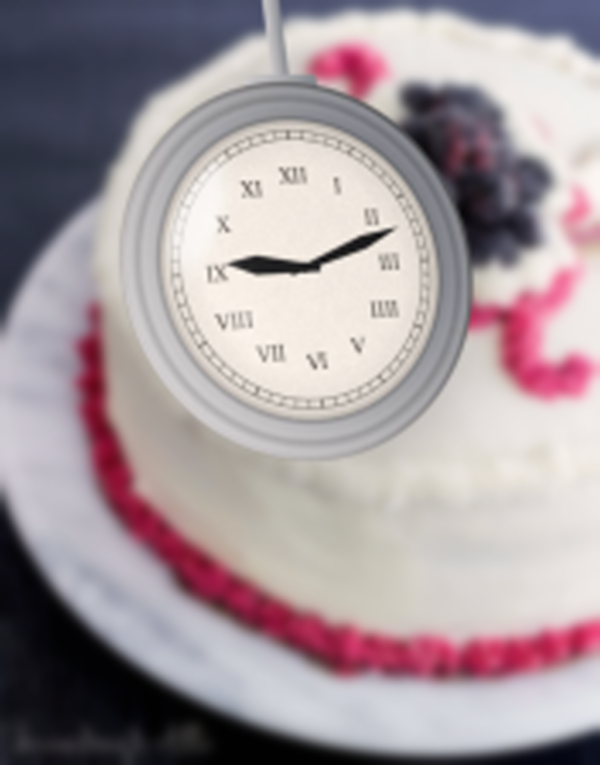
9:12
